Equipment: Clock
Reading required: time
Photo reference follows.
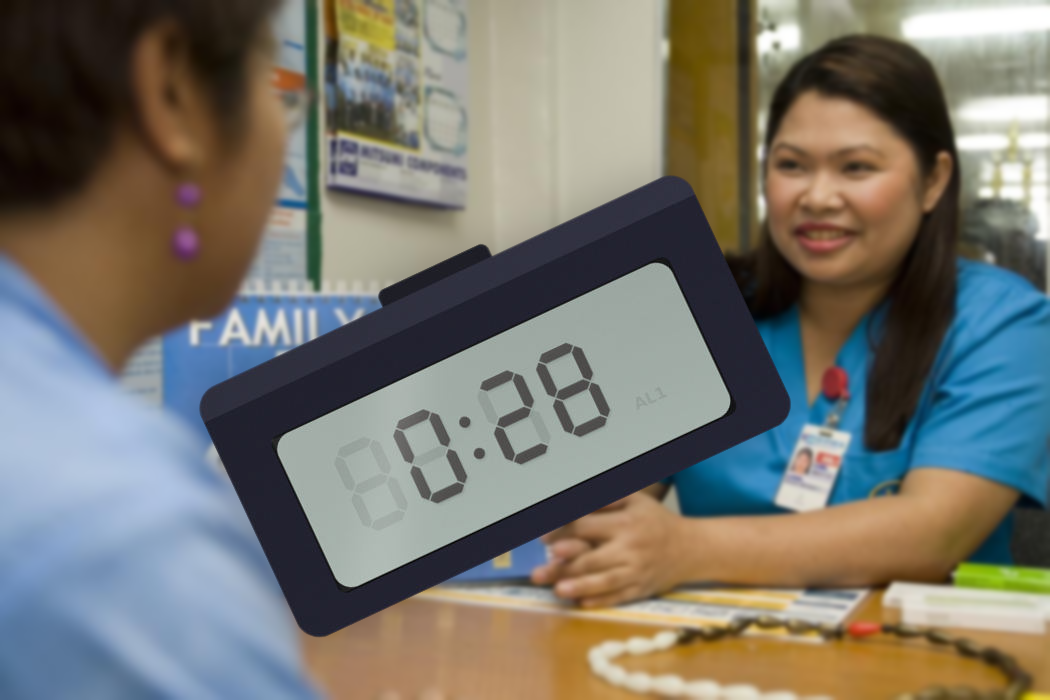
0:28
